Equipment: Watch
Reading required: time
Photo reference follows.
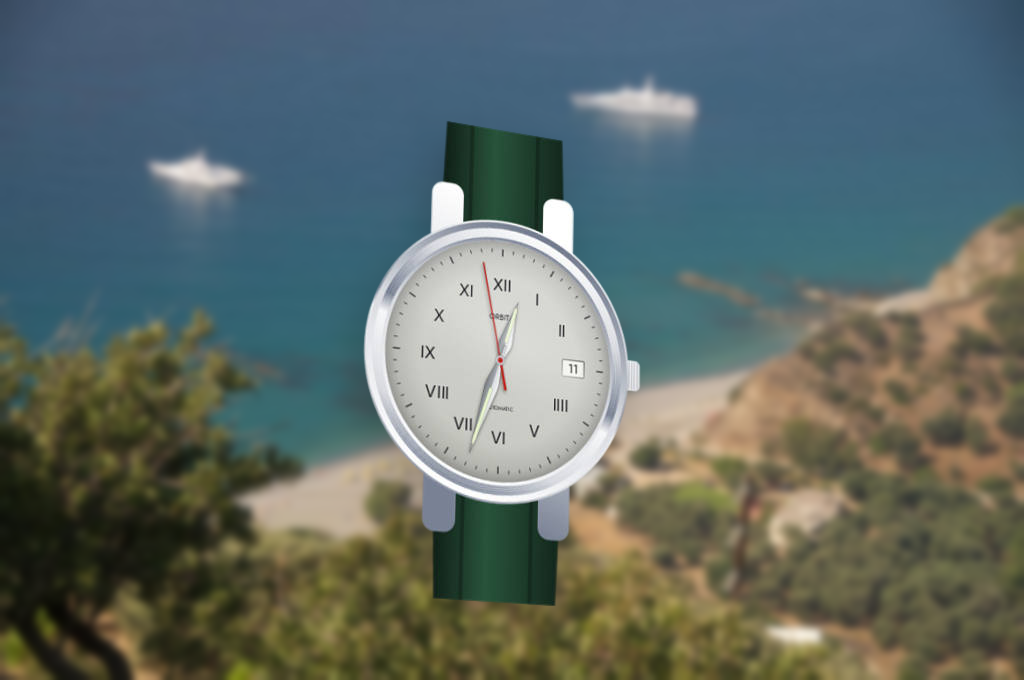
12:32:58
